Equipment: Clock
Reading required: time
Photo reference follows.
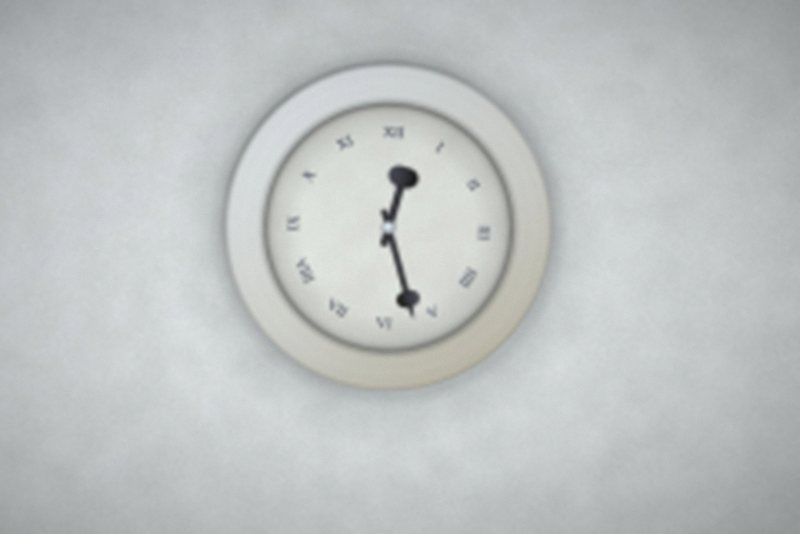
12:27
